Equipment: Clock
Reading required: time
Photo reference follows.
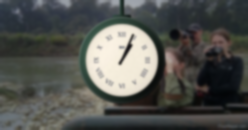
1:04
